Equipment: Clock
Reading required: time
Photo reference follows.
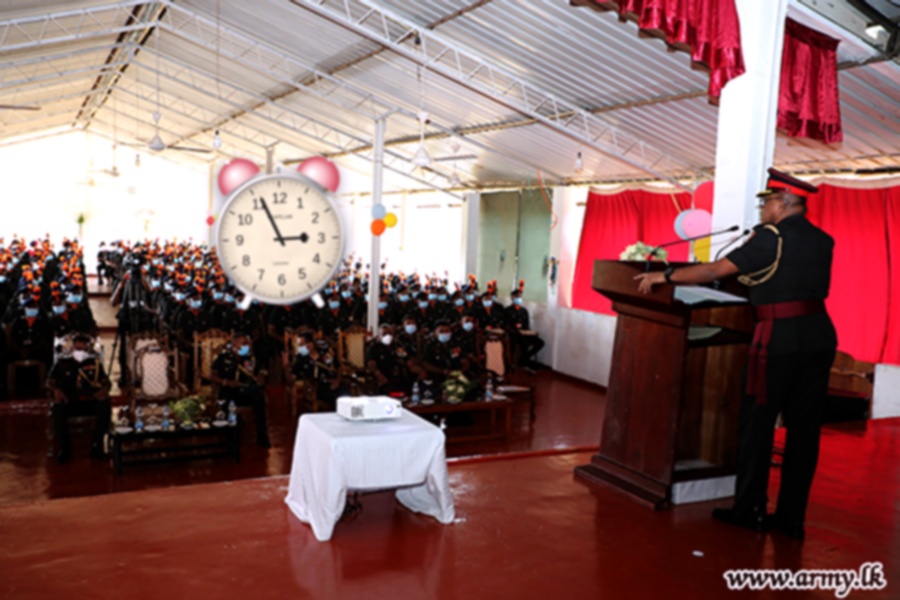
2:56
